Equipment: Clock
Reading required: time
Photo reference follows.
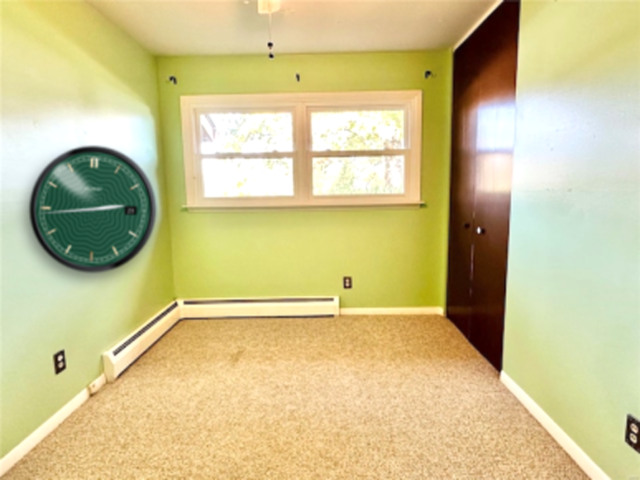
2:44
